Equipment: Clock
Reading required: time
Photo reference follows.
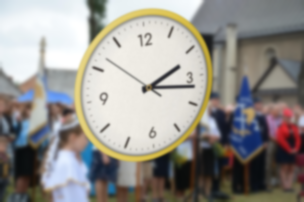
2:16:52
